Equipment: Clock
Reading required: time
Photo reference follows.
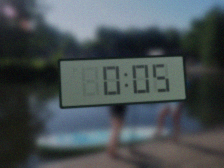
0:05
